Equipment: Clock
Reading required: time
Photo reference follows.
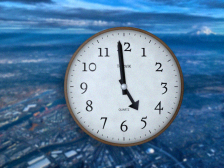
4:59
